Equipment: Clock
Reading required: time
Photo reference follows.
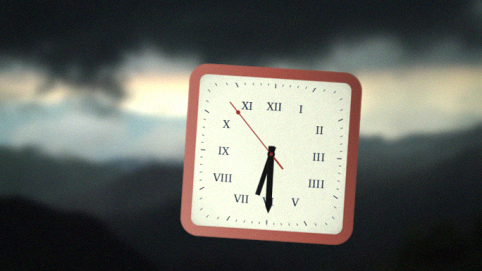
6:29:53
